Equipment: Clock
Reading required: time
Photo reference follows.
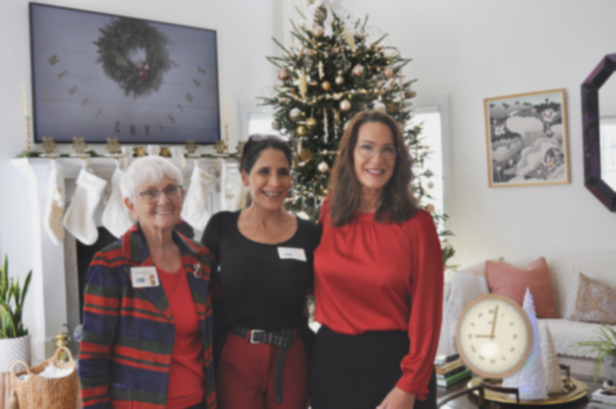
9:02
